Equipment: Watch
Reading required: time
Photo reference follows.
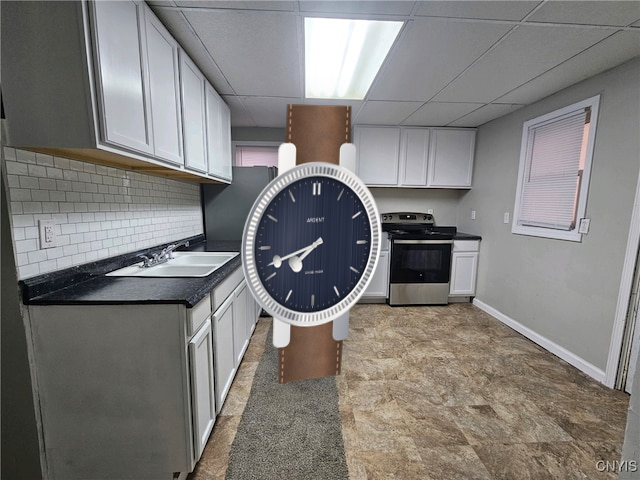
7:42
